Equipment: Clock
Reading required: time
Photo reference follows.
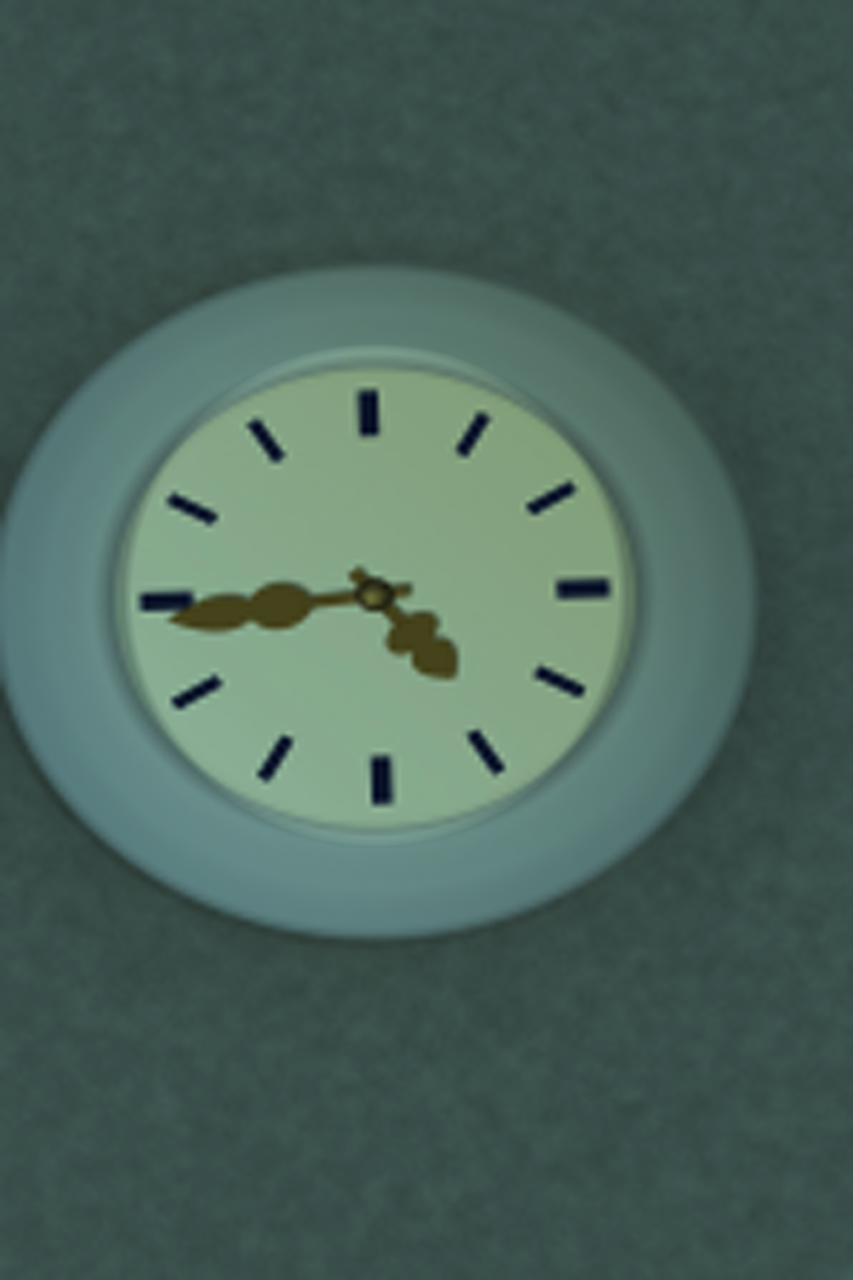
4:44
